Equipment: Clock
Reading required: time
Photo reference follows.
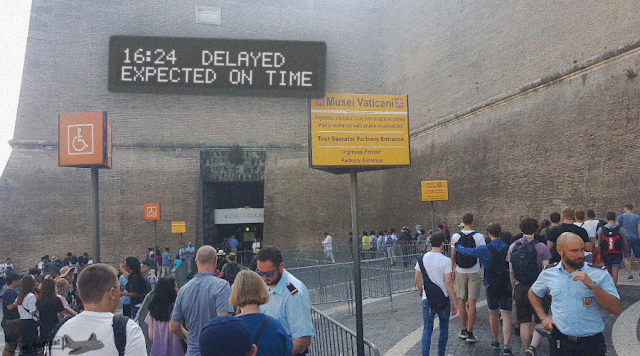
16:24
